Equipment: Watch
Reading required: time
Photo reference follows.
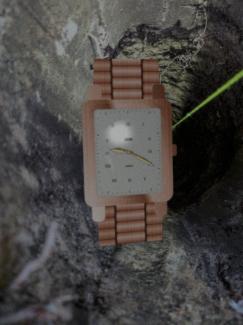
9:20
